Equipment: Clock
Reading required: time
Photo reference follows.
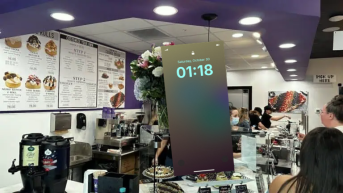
1:18
